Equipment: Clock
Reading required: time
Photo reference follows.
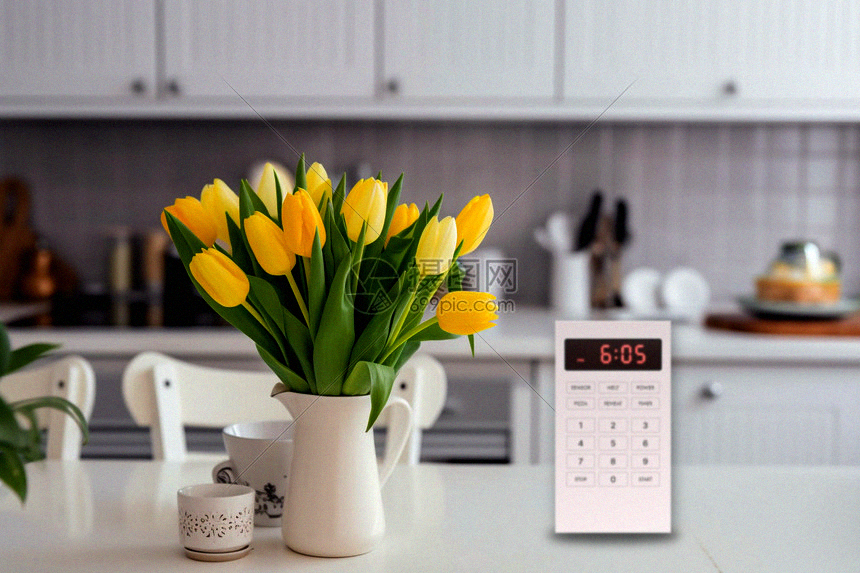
6:05
